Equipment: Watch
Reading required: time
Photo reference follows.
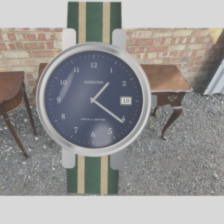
1:21
